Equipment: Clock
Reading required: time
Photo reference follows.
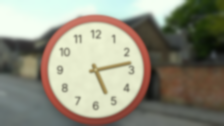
5:13
